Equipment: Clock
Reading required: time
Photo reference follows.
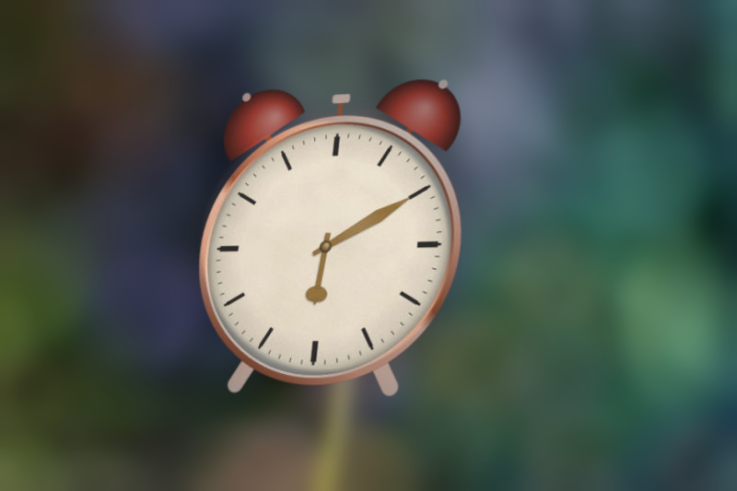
6:10
